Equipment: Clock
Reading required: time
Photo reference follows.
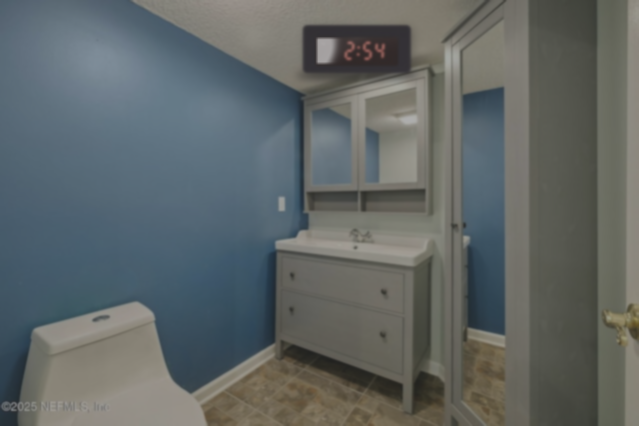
2:54
